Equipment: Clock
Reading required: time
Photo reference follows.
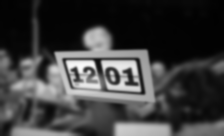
12:01
